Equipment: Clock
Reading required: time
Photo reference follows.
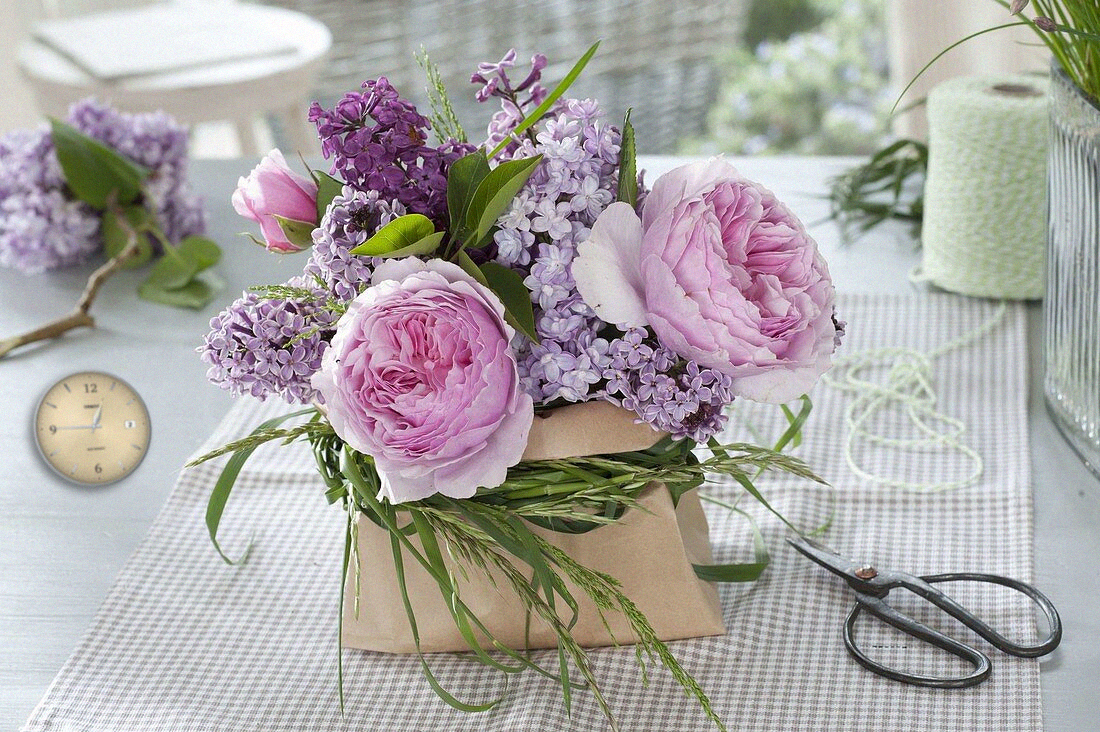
12:45
